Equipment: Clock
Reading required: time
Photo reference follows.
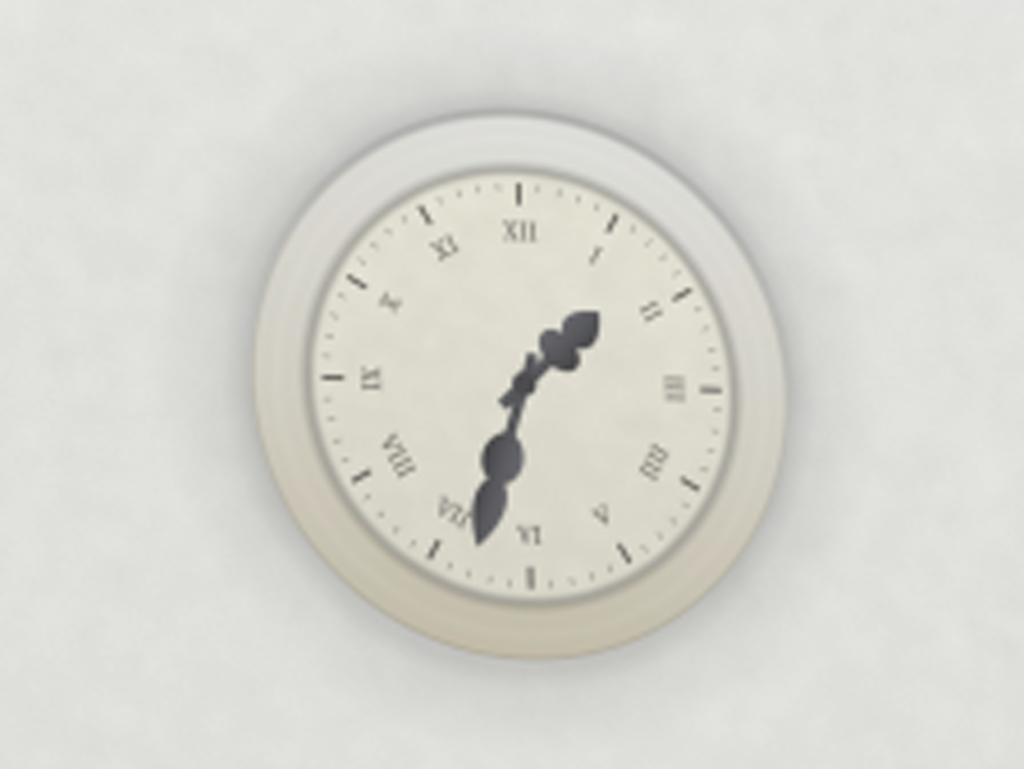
1:33
